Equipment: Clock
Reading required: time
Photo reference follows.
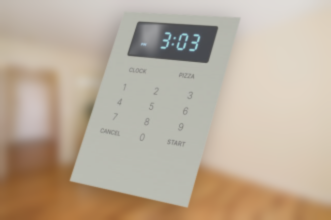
3:03
